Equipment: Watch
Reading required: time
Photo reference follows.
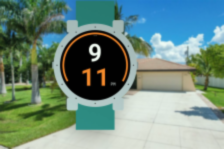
9:11
